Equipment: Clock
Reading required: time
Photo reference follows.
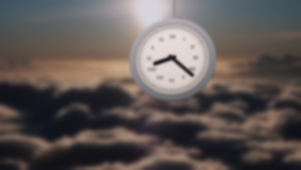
8:22
